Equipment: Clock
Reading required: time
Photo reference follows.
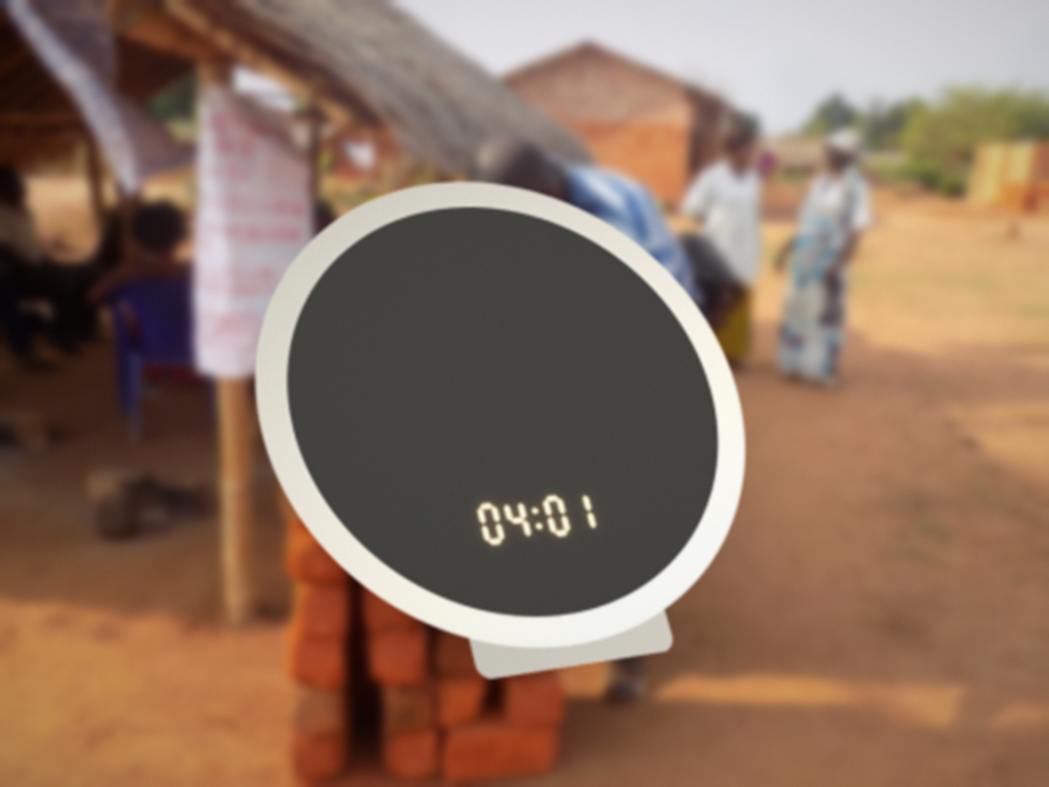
4:01
